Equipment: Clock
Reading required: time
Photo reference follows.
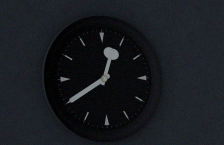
12:40
